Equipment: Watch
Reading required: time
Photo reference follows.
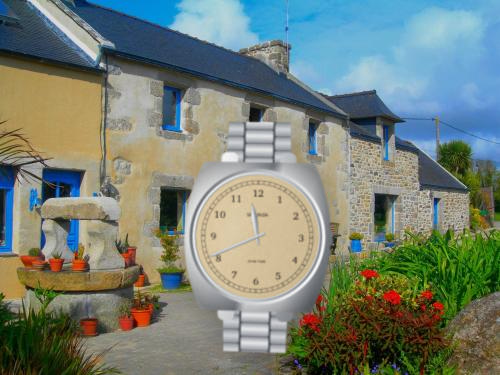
11:41
